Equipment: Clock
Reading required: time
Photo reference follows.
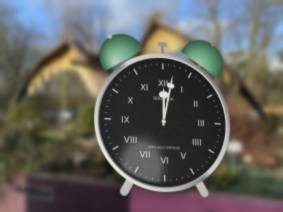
12:02
